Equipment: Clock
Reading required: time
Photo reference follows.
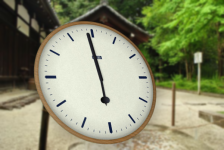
5:59
